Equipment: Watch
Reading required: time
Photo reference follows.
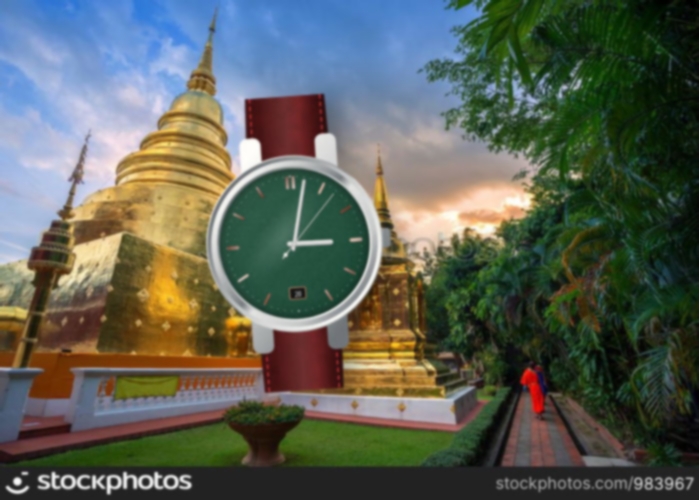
3:02:07
